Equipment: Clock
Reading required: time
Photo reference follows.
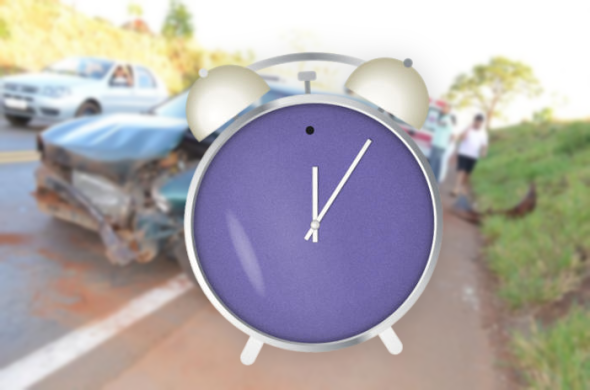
12:06
